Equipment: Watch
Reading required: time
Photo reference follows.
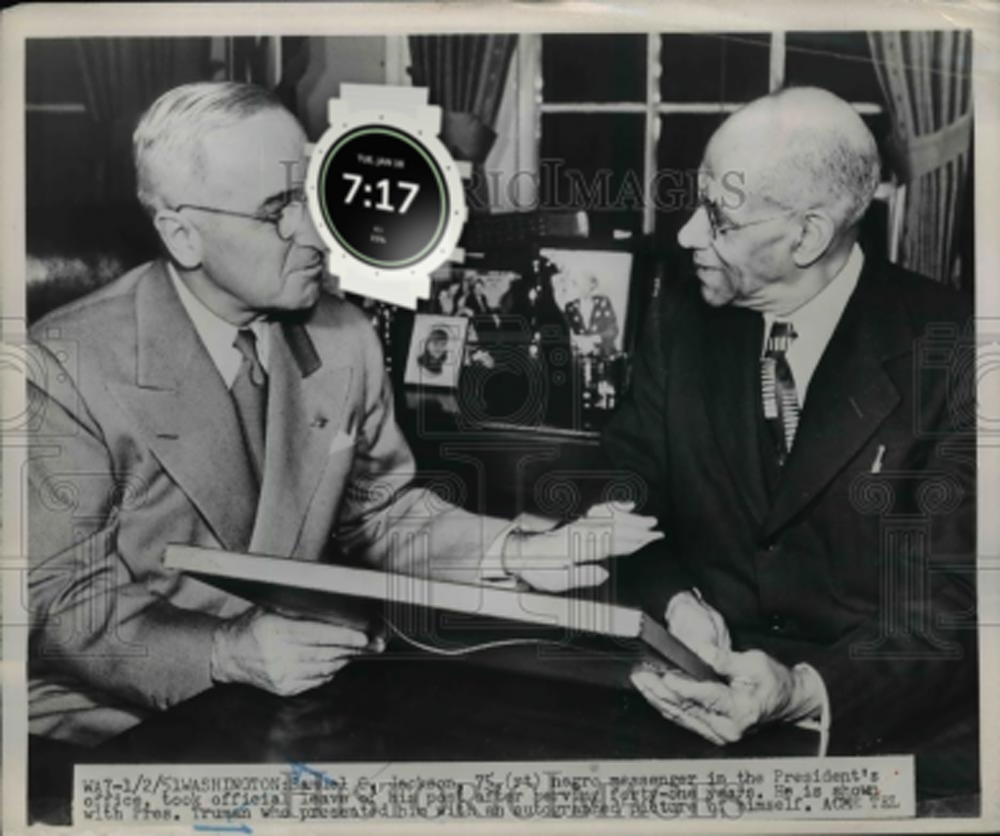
7:17
